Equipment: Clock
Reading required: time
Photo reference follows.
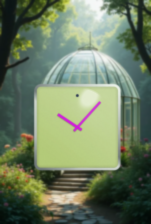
10:07
